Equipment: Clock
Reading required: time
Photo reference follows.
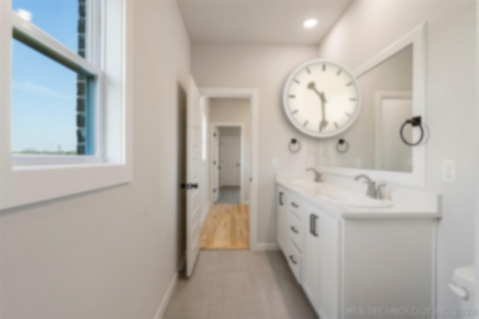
10:29
